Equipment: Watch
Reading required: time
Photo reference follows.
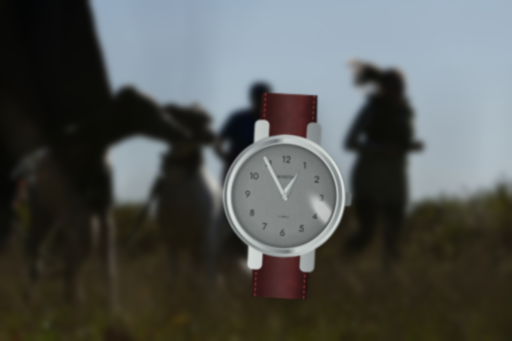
12:55
